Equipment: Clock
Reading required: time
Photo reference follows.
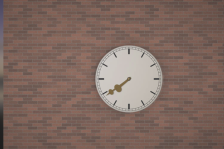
7:39
